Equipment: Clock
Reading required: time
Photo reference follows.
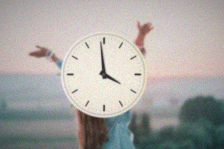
3:59
